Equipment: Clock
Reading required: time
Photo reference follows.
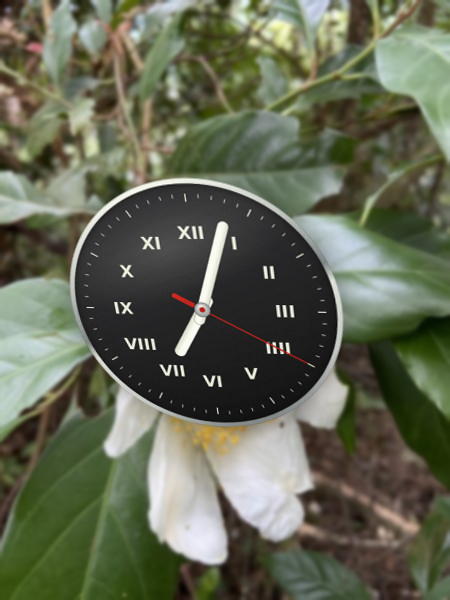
7:03:20
